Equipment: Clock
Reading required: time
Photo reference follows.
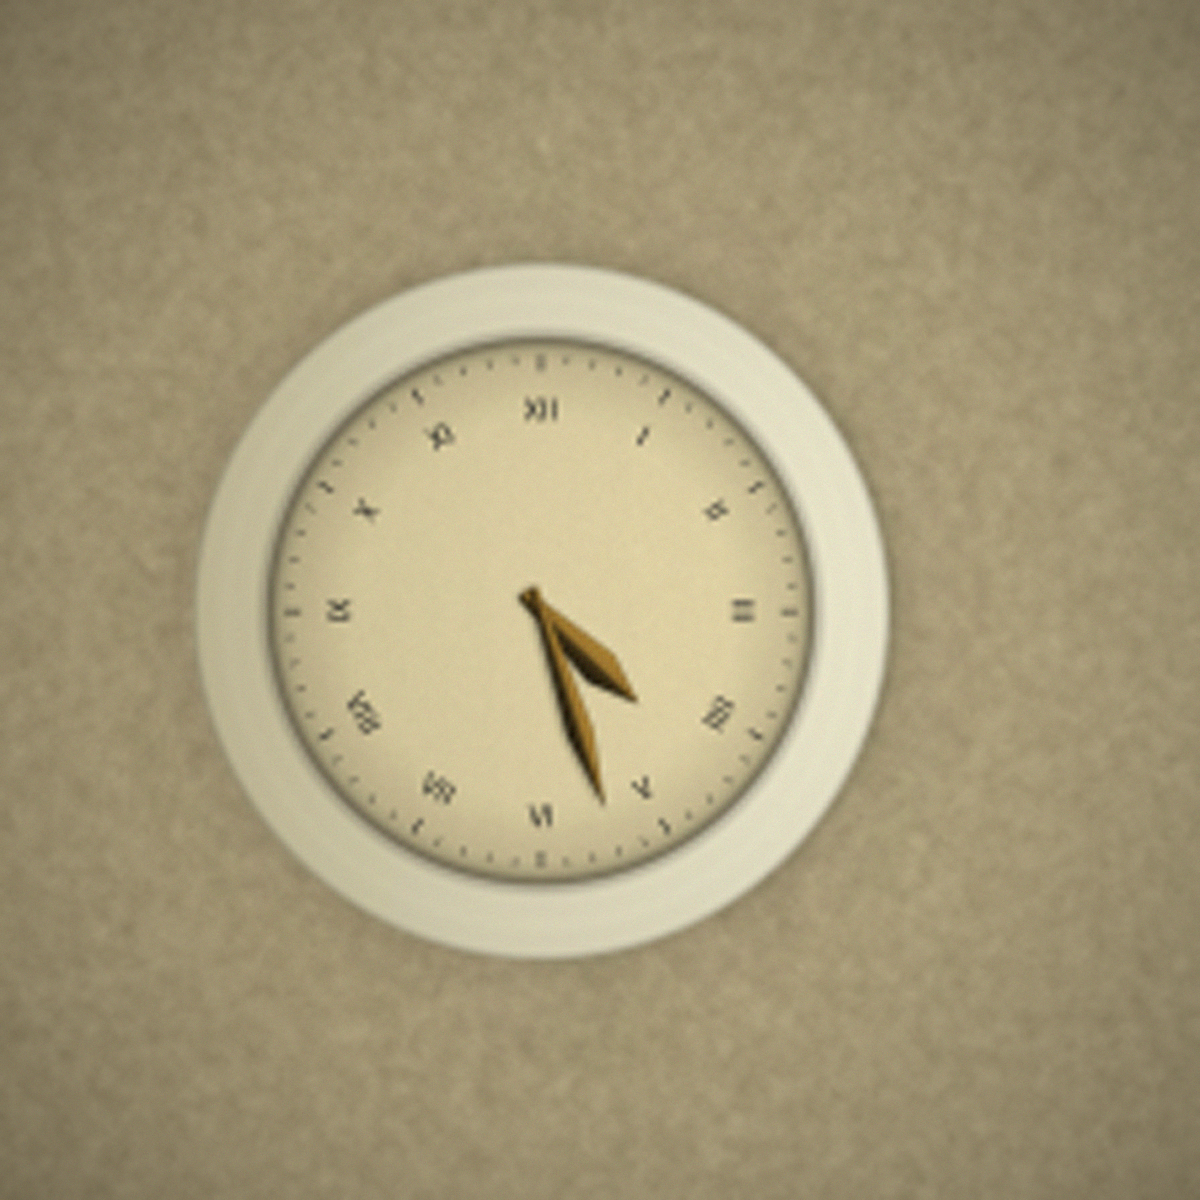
4:27
